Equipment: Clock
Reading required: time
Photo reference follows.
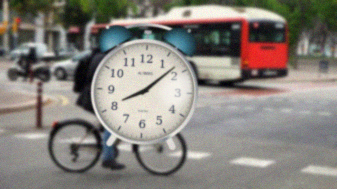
8:08
